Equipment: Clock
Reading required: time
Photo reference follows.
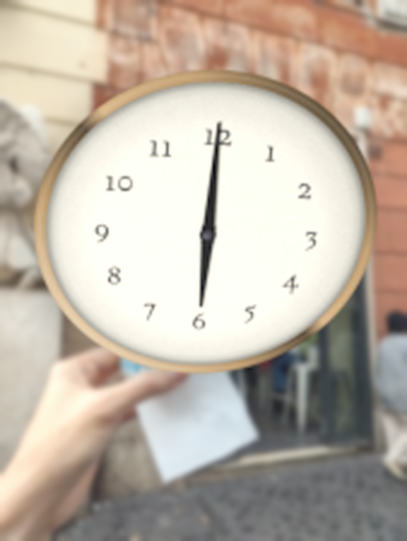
6:00
